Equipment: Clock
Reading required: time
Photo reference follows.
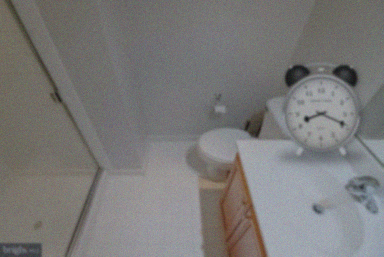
8:19
